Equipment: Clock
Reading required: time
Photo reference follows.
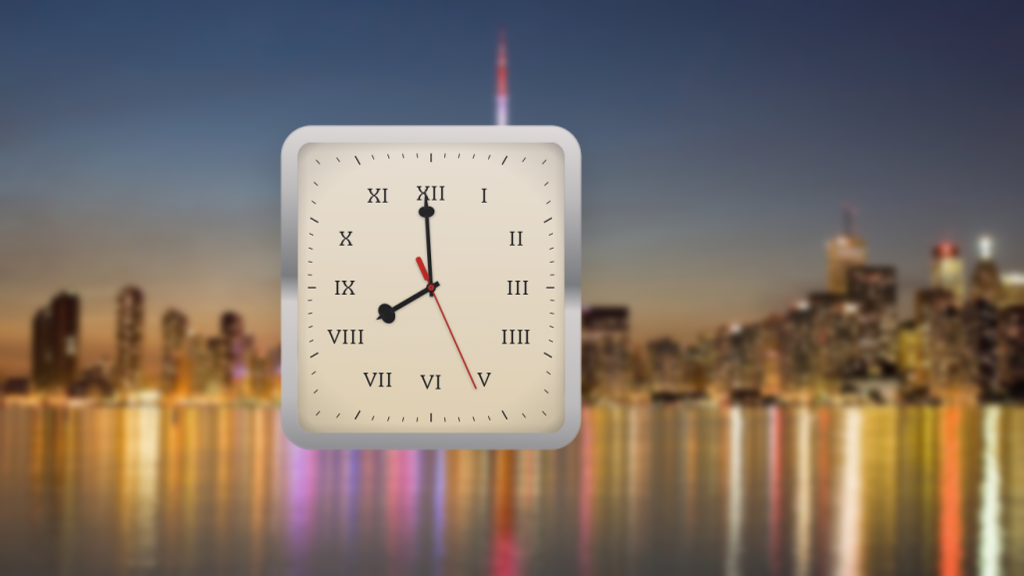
7:59:26
